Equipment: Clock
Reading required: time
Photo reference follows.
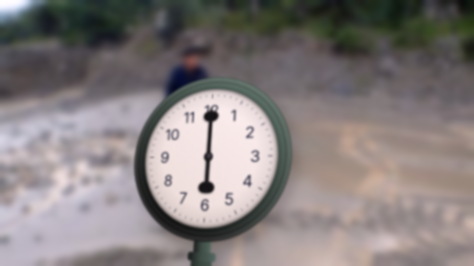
6:00
